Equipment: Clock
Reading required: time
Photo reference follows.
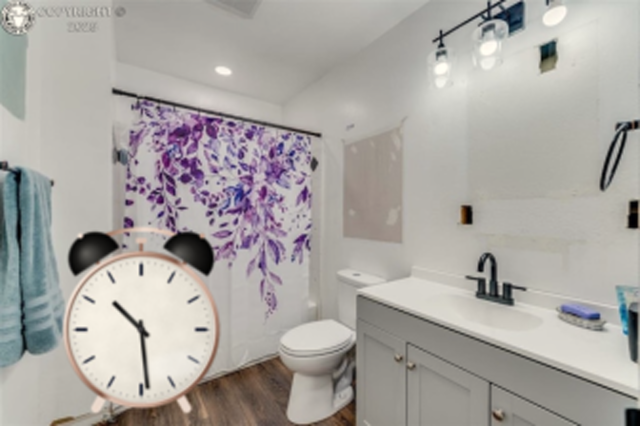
10:29
